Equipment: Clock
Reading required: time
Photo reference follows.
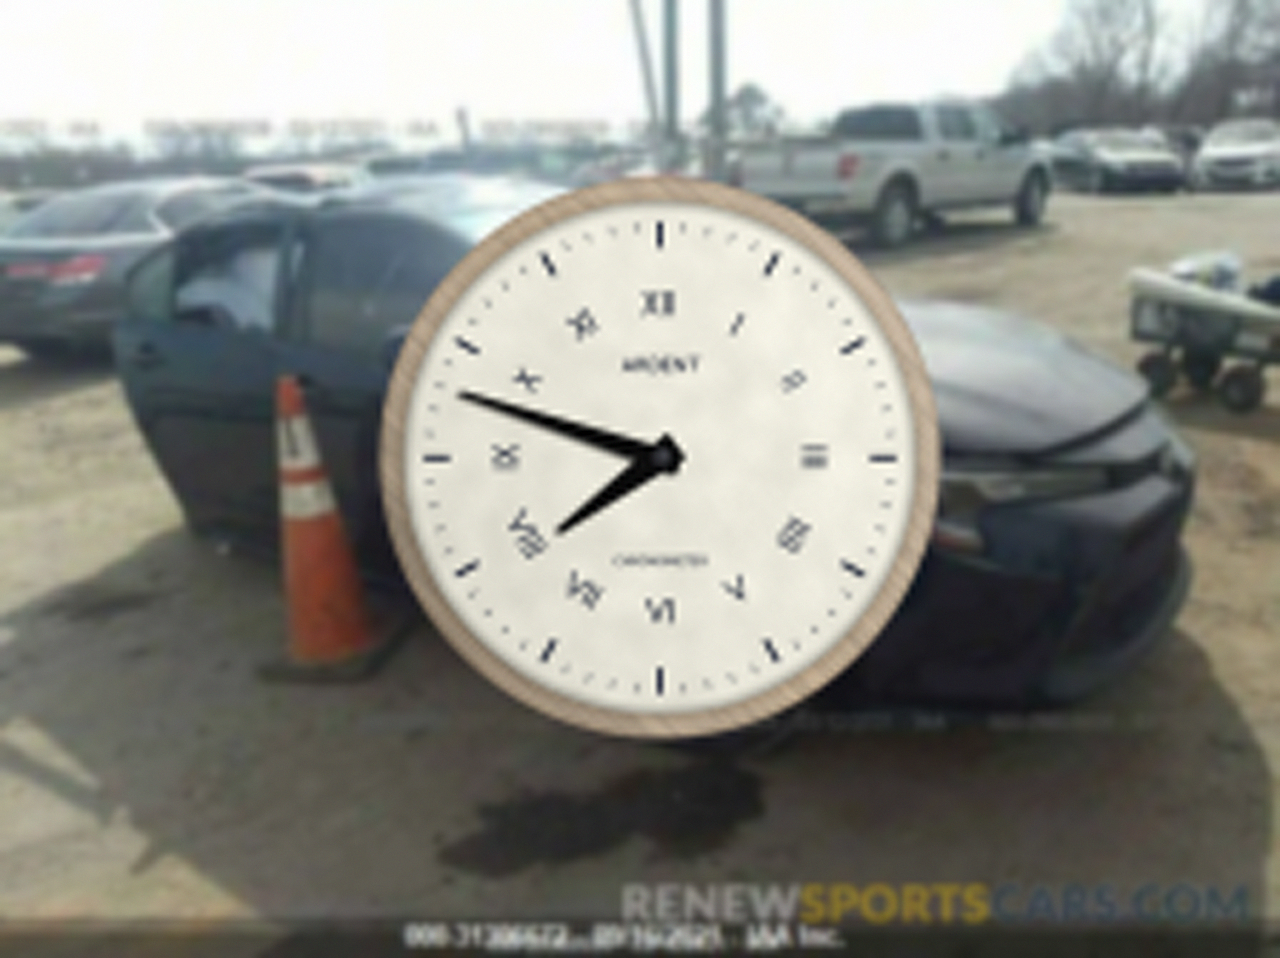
7:48
